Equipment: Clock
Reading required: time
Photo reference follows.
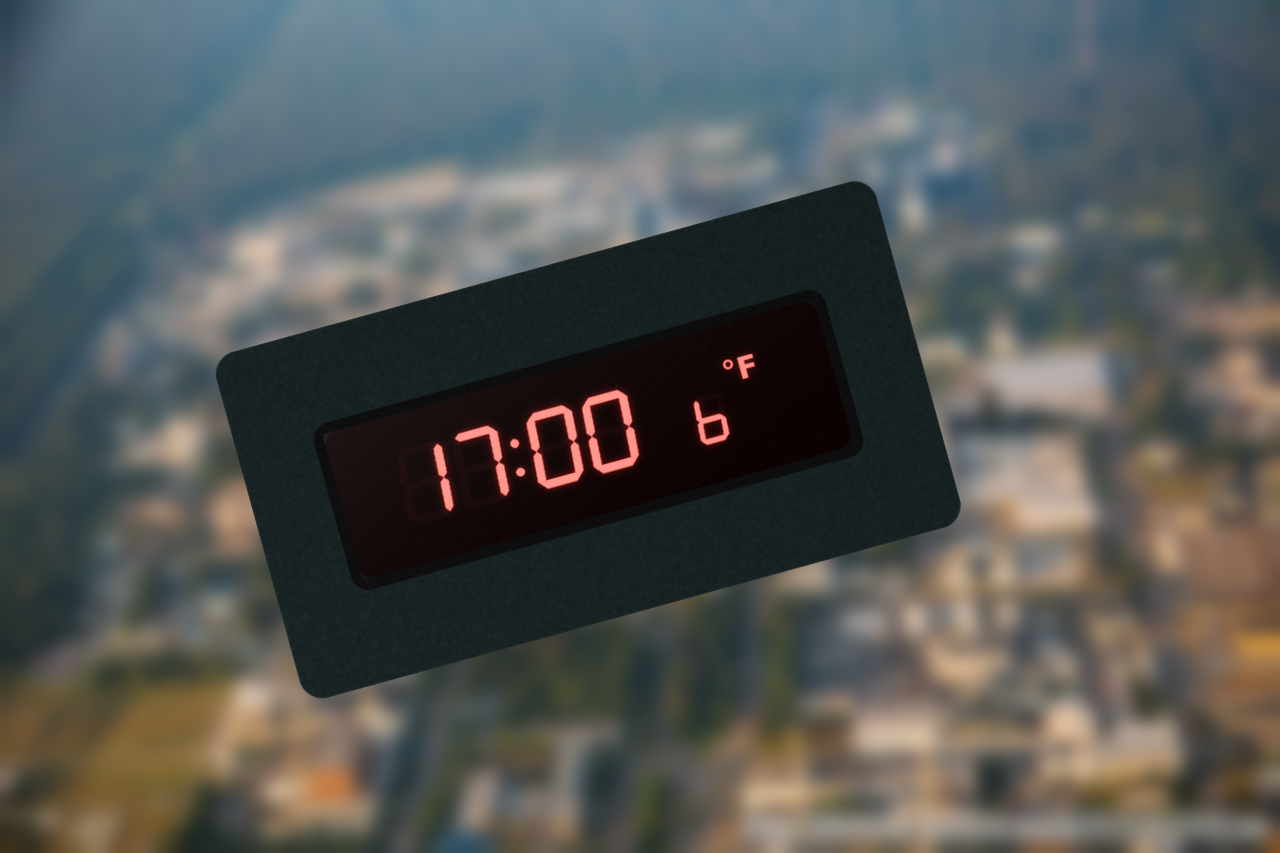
17:00
